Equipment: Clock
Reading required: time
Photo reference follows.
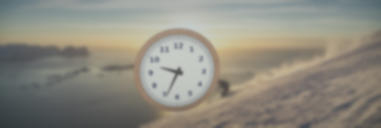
9:34
